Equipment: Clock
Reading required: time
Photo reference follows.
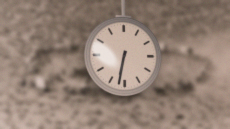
6:32
